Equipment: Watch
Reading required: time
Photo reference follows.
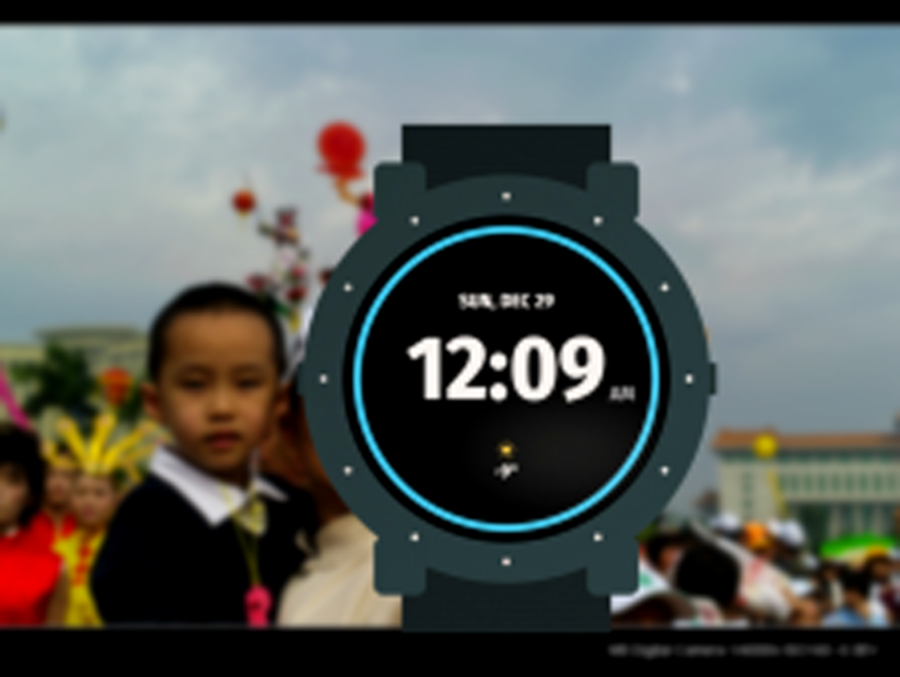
12:09
